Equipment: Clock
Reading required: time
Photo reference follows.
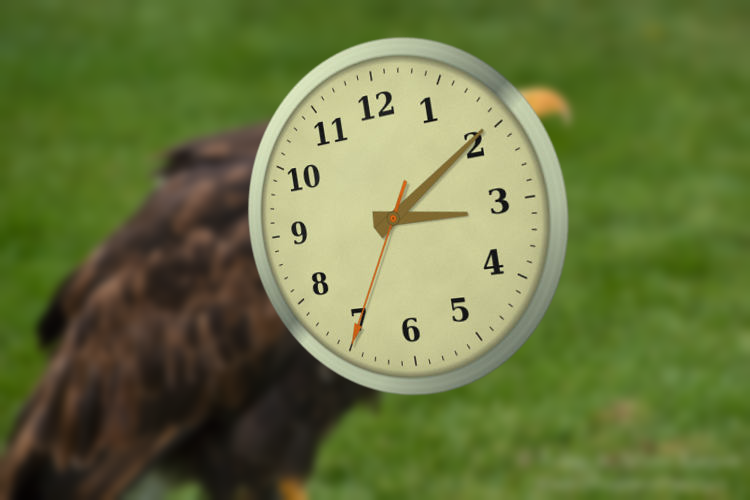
3:09:35
